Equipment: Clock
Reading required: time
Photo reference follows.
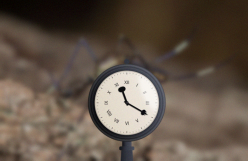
11:20
